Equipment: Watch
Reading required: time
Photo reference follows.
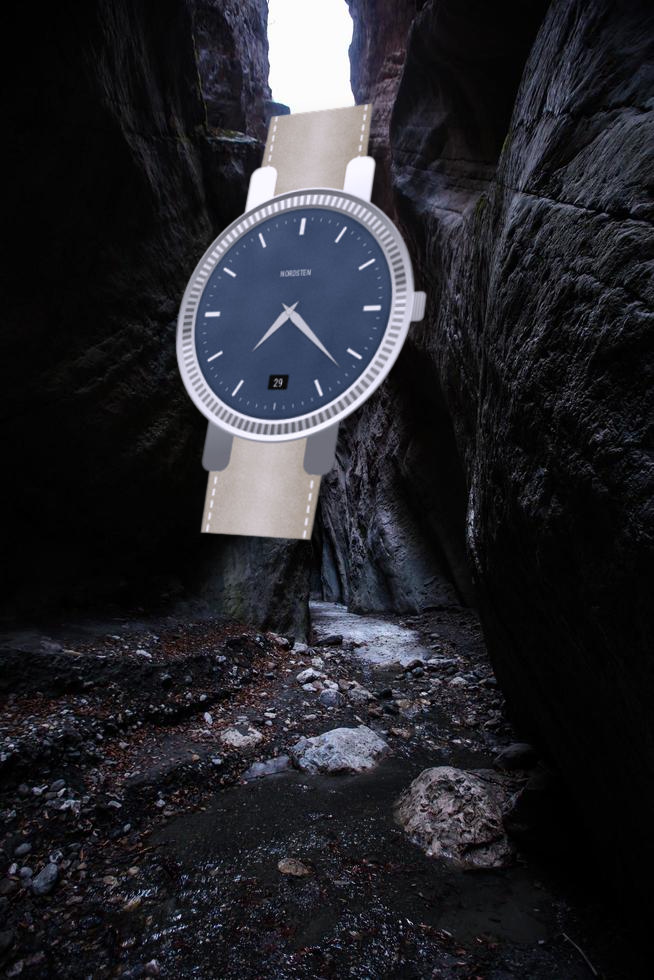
7:22
